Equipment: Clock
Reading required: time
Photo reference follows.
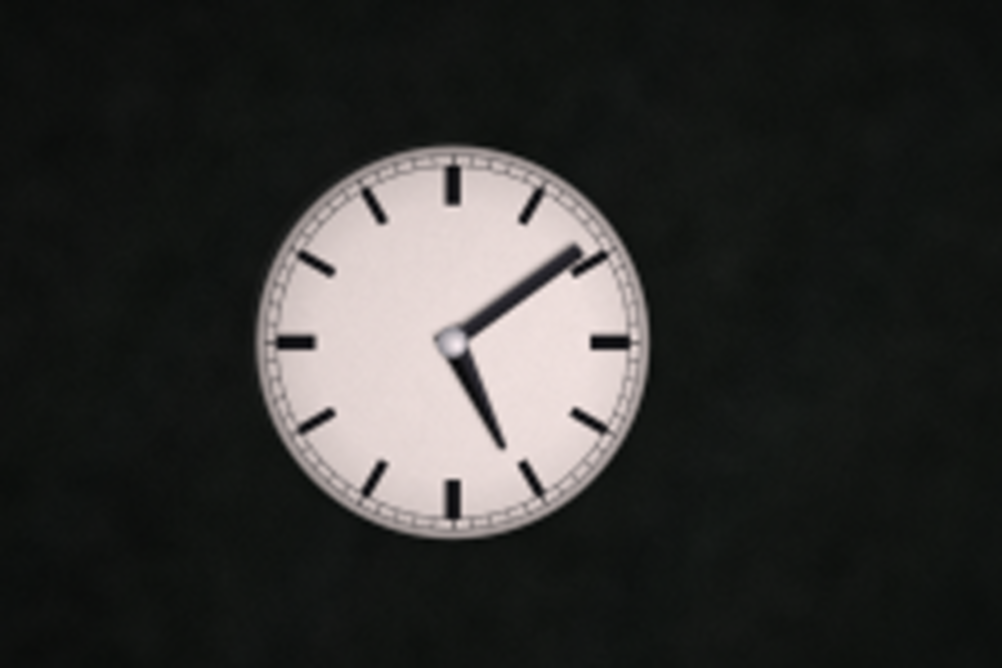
5:09
